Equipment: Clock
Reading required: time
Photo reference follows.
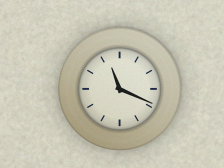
11:19
